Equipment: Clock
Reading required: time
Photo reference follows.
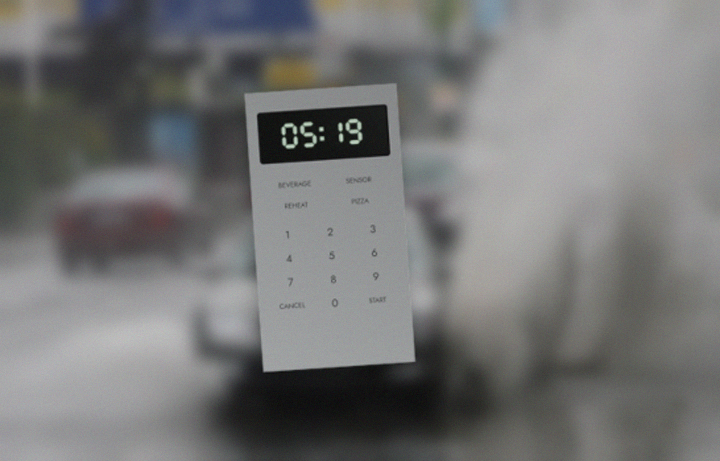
5:19
